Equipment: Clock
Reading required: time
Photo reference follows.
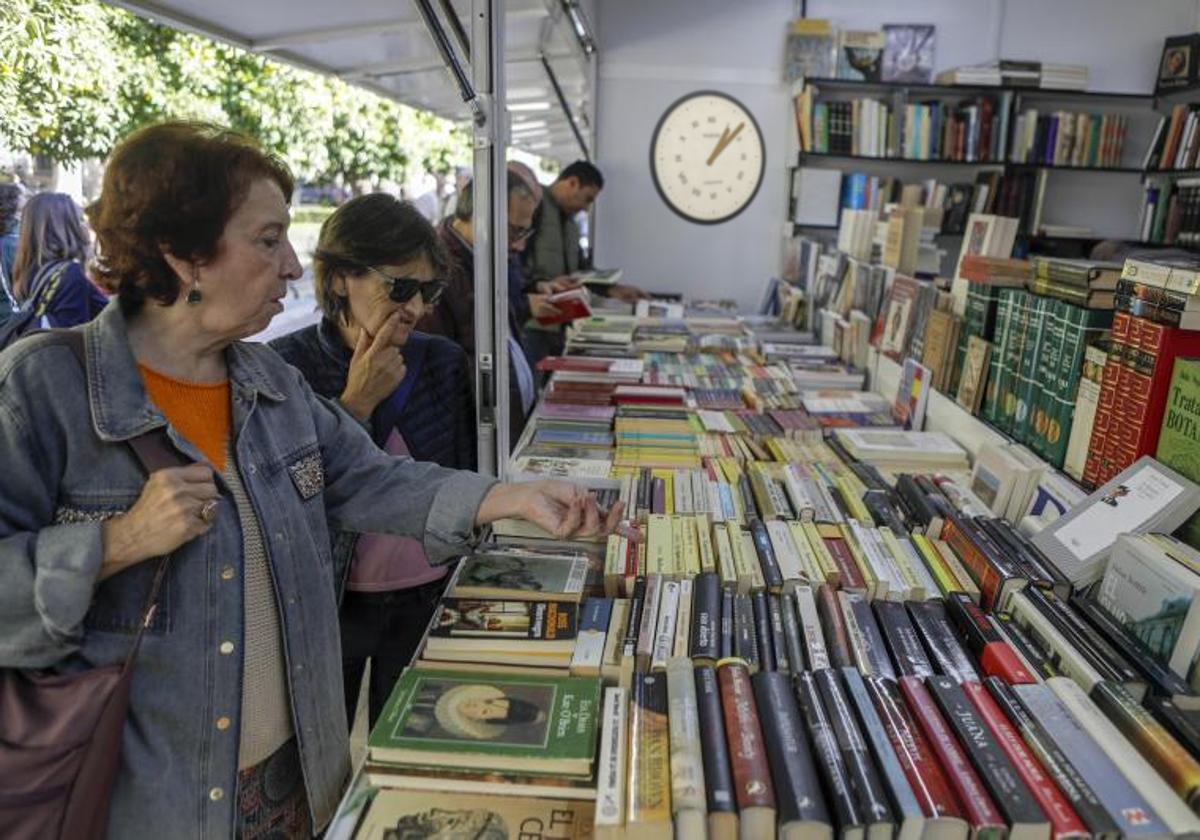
1:08
